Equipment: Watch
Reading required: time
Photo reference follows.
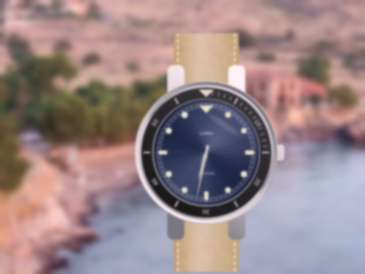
6:32
